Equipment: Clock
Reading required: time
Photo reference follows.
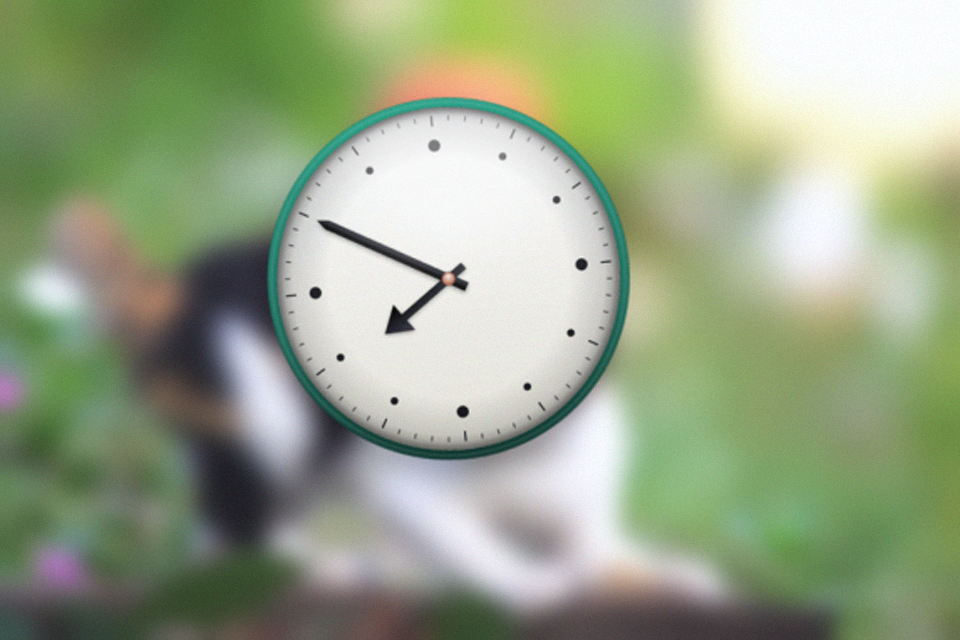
7:50
